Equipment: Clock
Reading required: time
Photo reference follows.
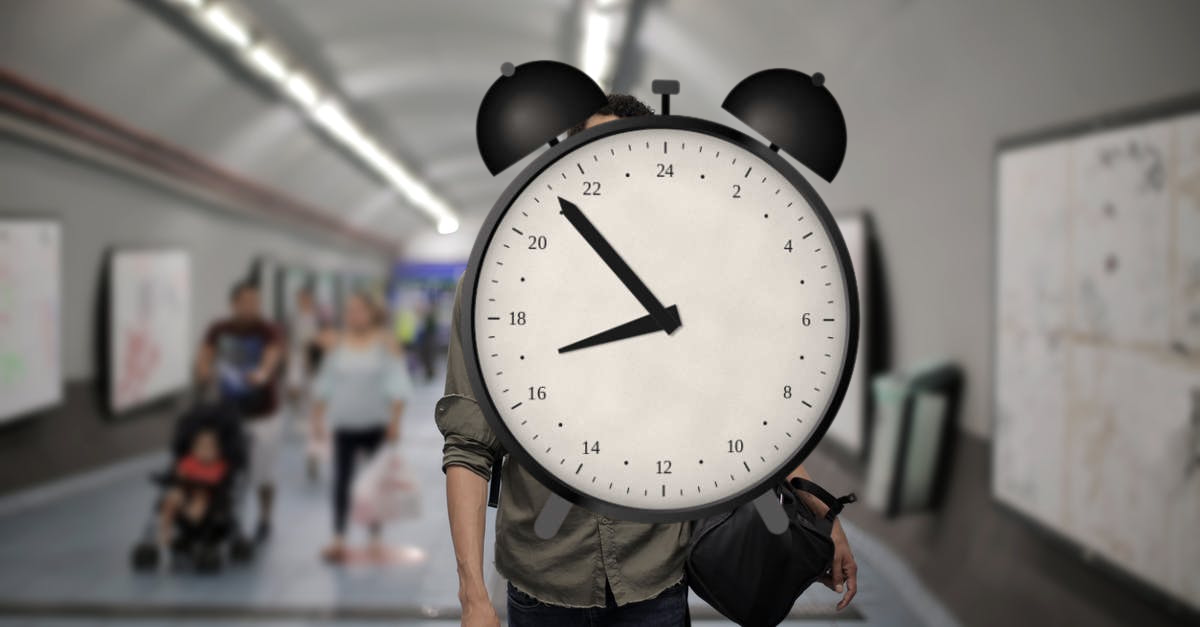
16:53
